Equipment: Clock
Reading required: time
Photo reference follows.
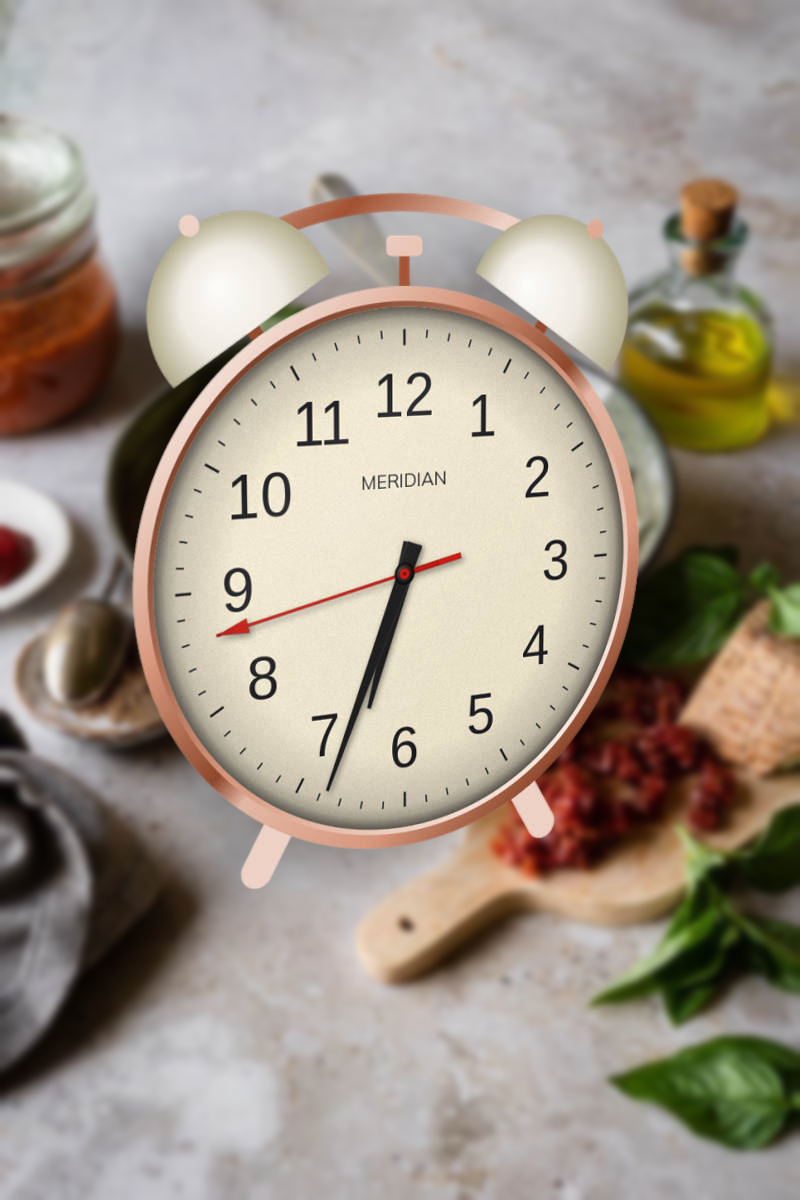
6:33:43
